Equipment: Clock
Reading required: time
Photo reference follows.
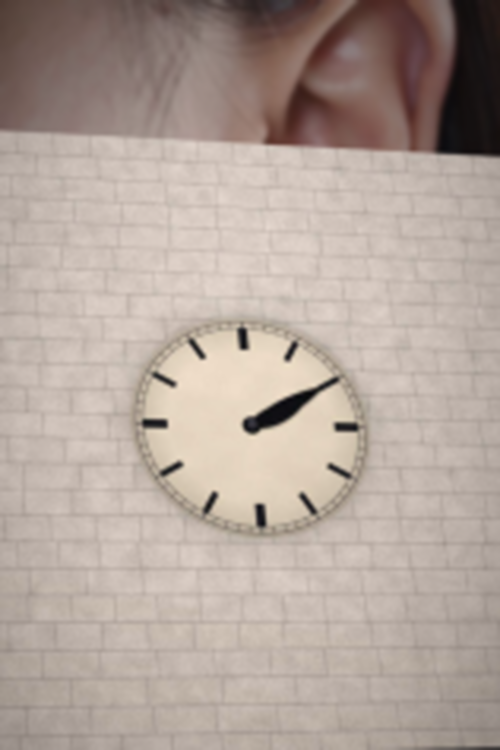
2:10
